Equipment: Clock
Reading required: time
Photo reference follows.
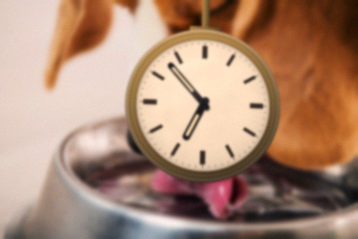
6:53
